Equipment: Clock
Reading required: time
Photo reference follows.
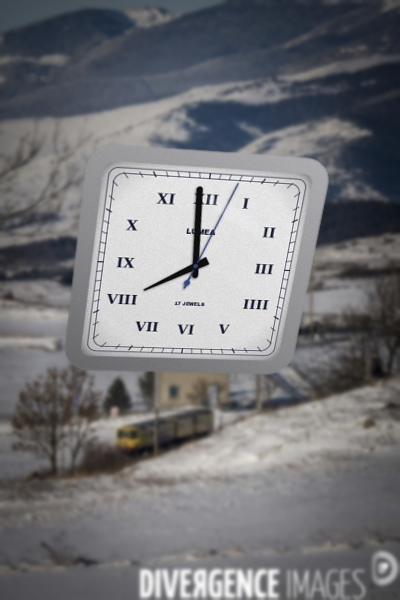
7:59:03
